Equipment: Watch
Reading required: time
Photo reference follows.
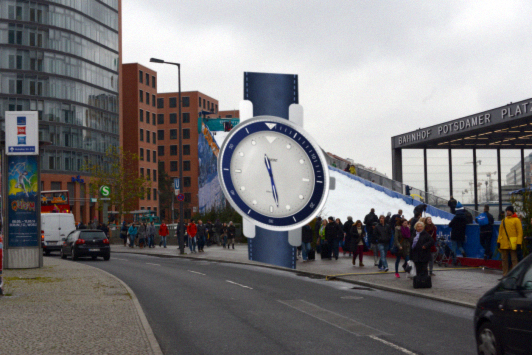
11:28
